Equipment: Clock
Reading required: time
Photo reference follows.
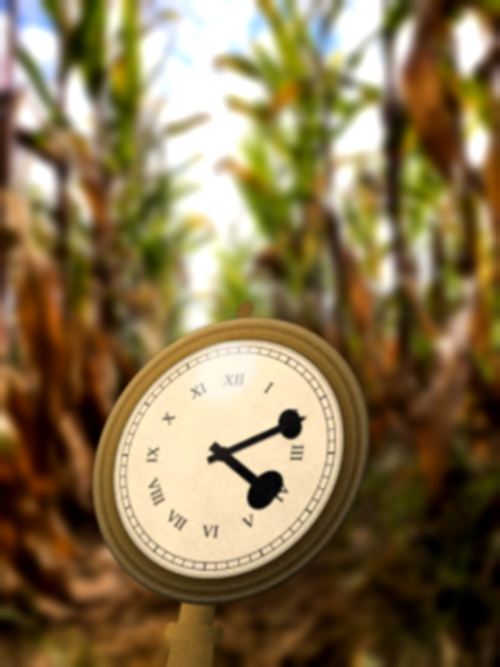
4:11
